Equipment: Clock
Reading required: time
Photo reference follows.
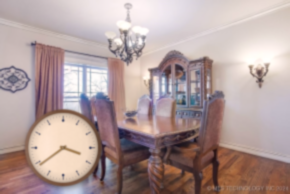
3:39
